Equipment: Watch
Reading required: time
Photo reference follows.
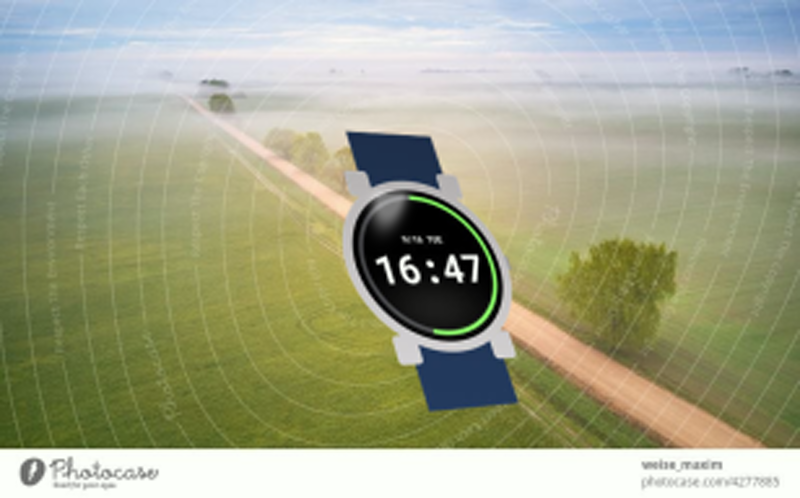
16:47
